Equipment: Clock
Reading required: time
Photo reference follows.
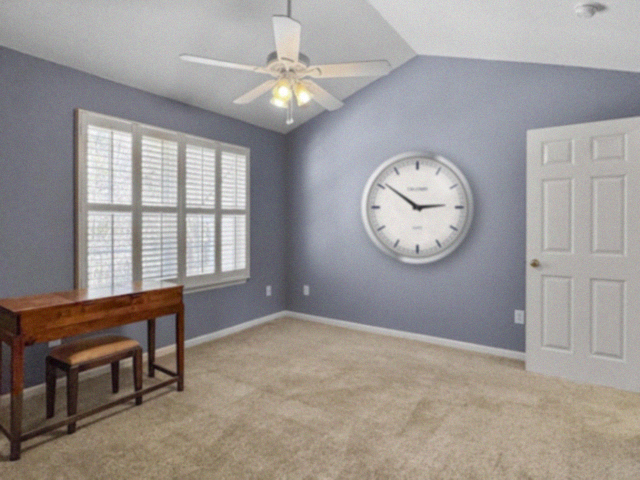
2:51
